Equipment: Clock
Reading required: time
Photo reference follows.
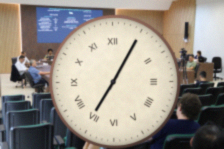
7:05
